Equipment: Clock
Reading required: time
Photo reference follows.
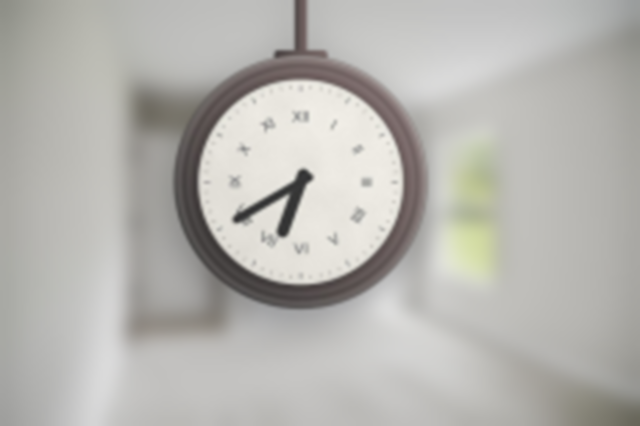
6:40
